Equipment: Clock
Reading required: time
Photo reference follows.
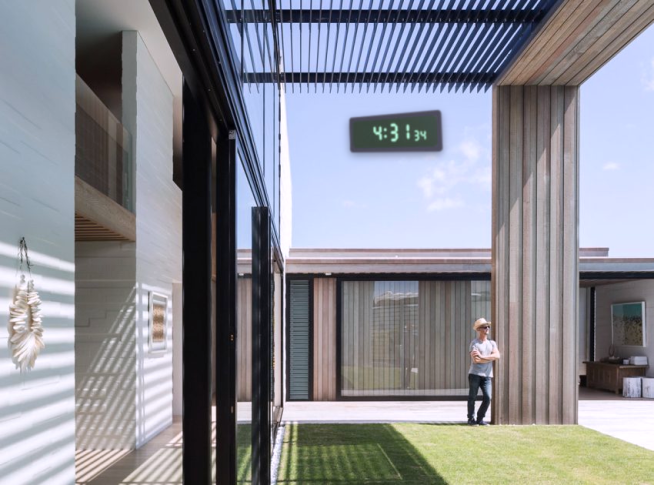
4:31:34
